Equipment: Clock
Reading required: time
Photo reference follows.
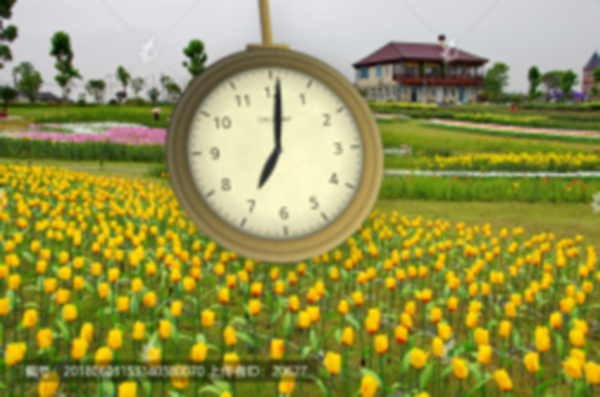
7:01
